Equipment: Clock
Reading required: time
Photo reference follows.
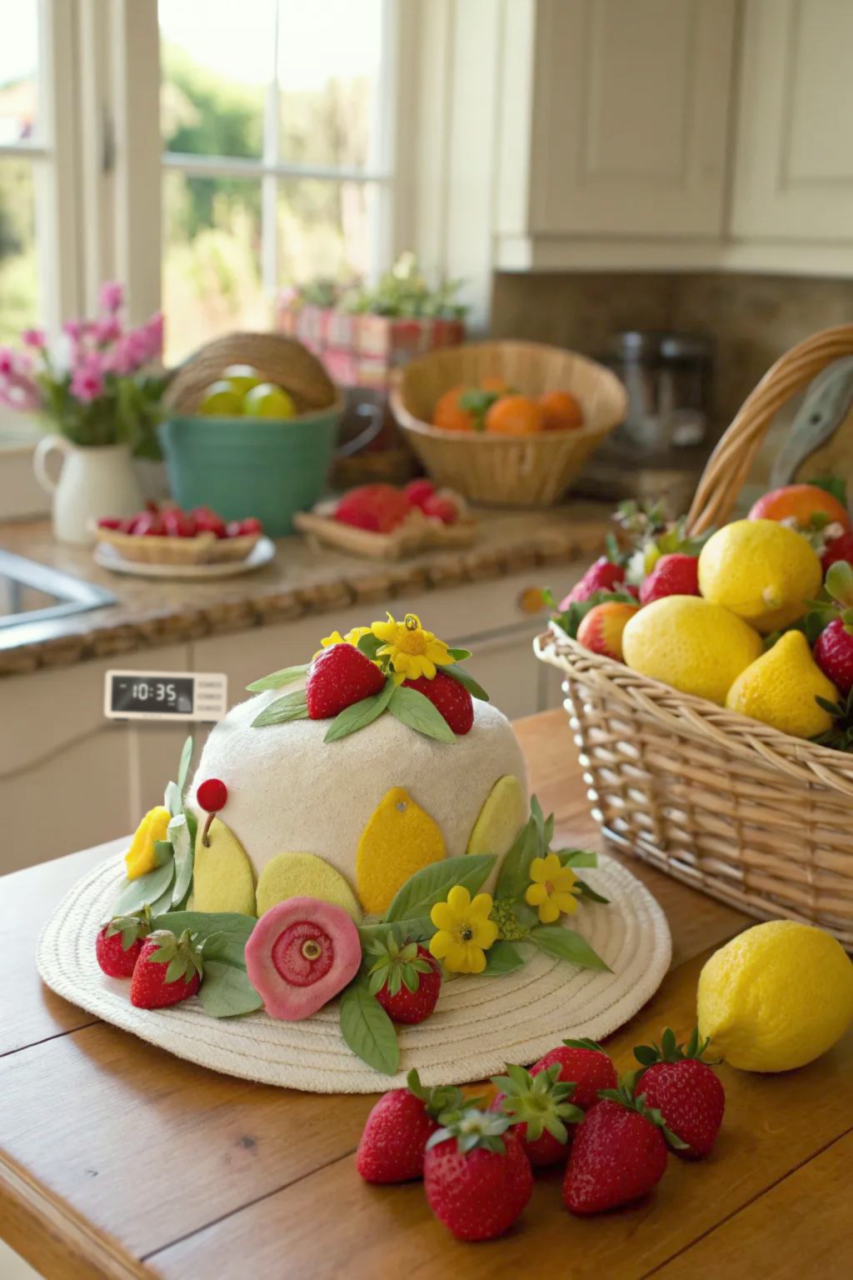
10:35
